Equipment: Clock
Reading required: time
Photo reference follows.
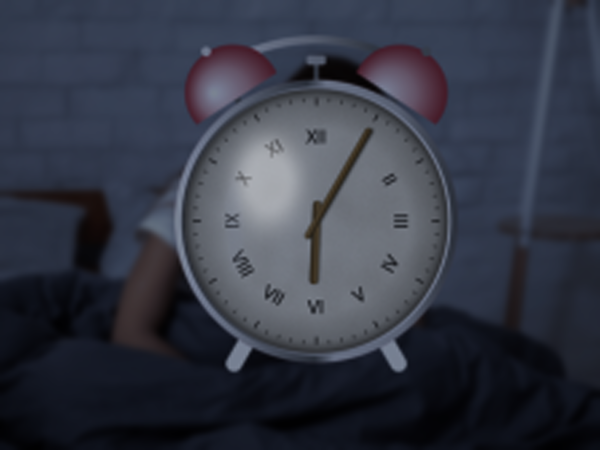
6:05
